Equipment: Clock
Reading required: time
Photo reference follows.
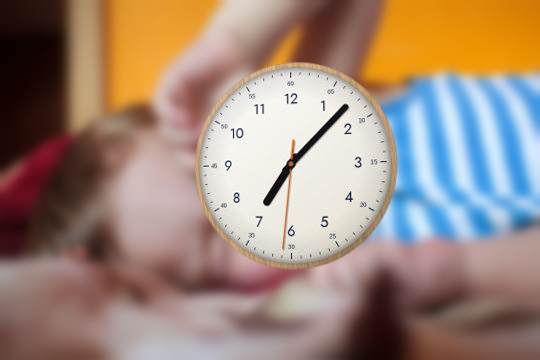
7:07:31
